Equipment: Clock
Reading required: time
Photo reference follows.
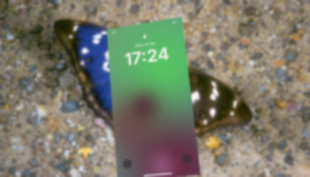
17:24
